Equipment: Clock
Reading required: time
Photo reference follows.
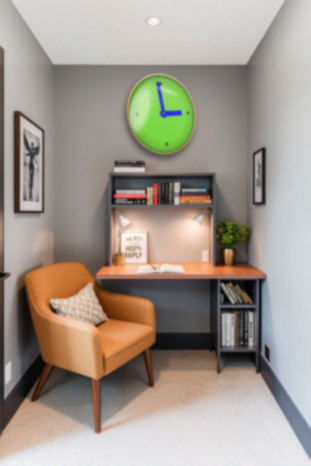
2:59
